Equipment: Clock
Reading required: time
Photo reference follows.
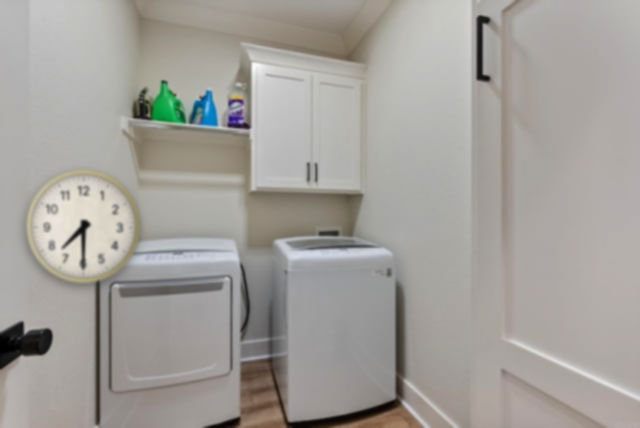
7:30
